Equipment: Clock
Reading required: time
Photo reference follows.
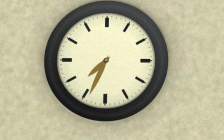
7:34
